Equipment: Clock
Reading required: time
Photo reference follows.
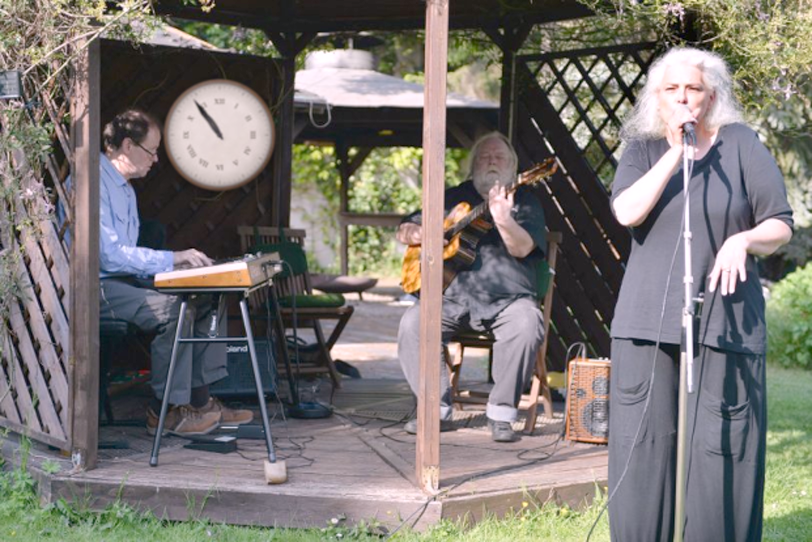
10:54
